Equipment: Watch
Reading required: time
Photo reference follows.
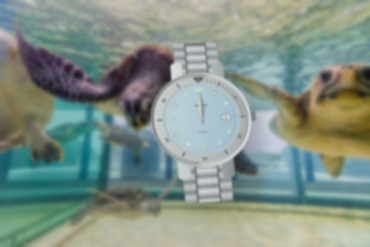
12:00
